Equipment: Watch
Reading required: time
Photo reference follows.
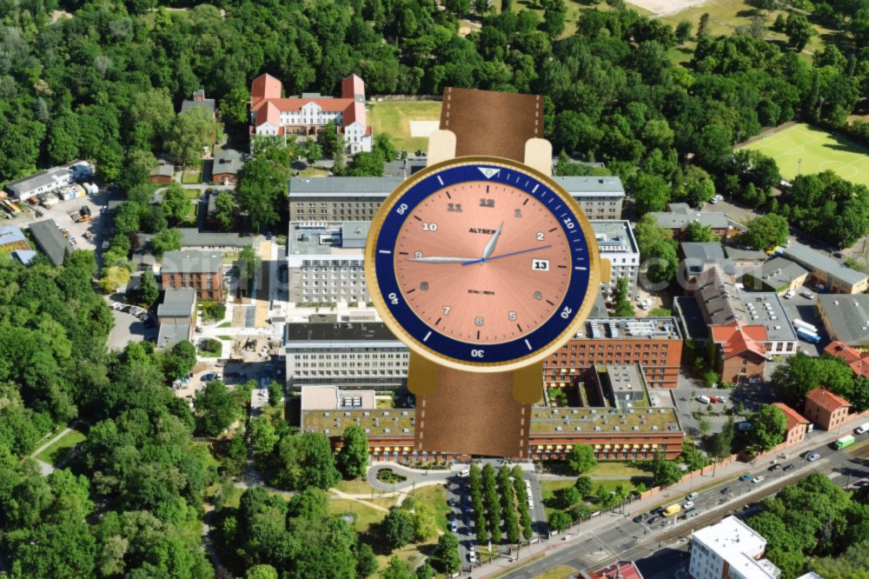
12:44:12
